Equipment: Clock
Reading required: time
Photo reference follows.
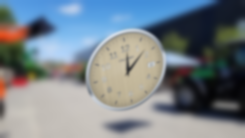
12:08
